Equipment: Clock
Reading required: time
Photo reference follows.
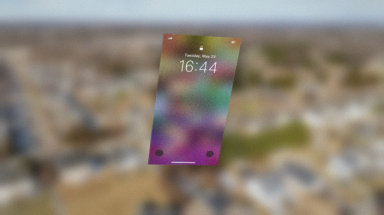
16:44
